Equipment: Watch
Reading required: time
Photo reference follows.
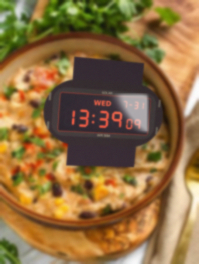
13:39:09
